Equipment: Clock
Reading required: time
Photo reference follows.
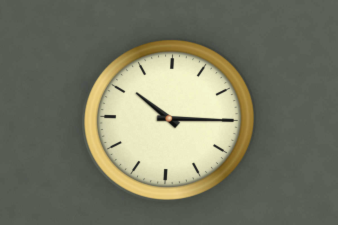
10:15
